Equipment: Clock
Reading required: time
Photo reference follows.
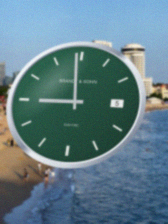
8:59
